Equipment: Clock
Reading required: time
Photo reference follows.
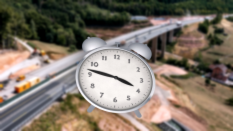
3:47
